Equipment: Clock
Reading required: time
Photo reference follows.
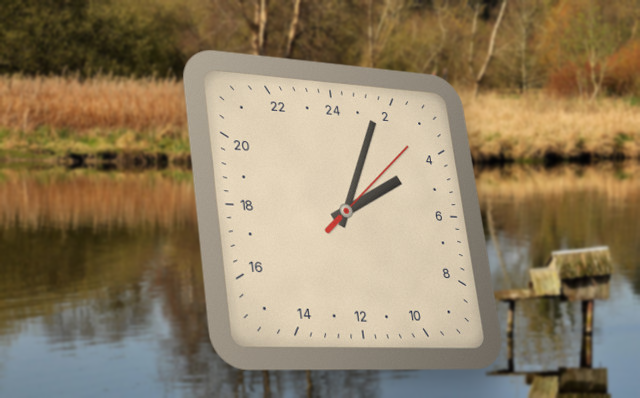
4:04:08
